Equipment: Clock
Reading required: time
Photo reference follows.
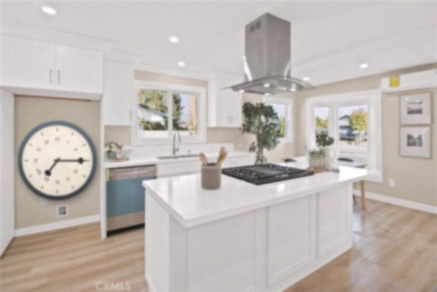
7:15
